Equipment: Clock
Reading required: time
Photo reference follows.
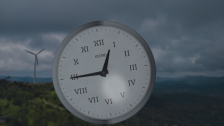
12:45
